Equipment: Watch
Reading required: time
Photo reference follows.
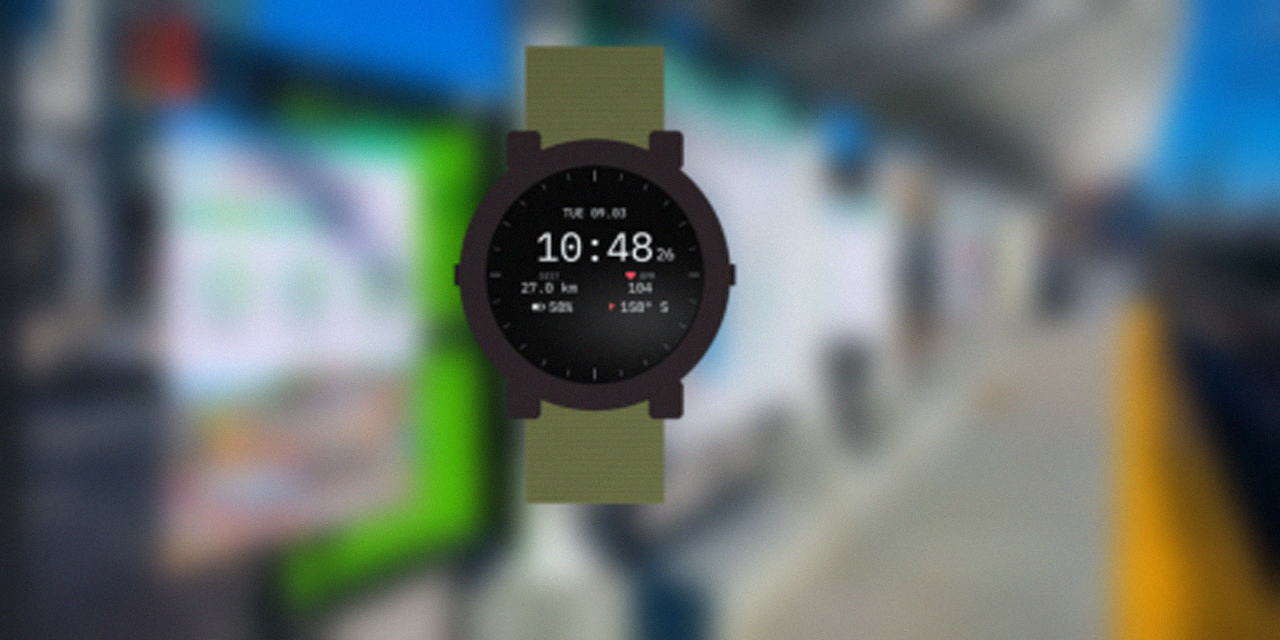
10:48
